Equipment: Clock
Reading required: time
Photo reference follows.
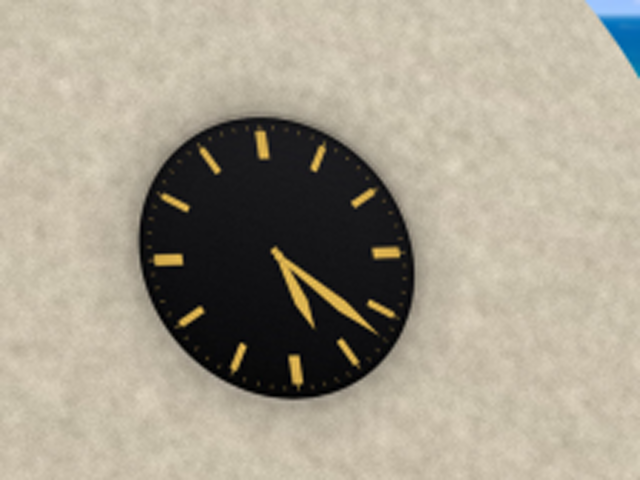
5:22
